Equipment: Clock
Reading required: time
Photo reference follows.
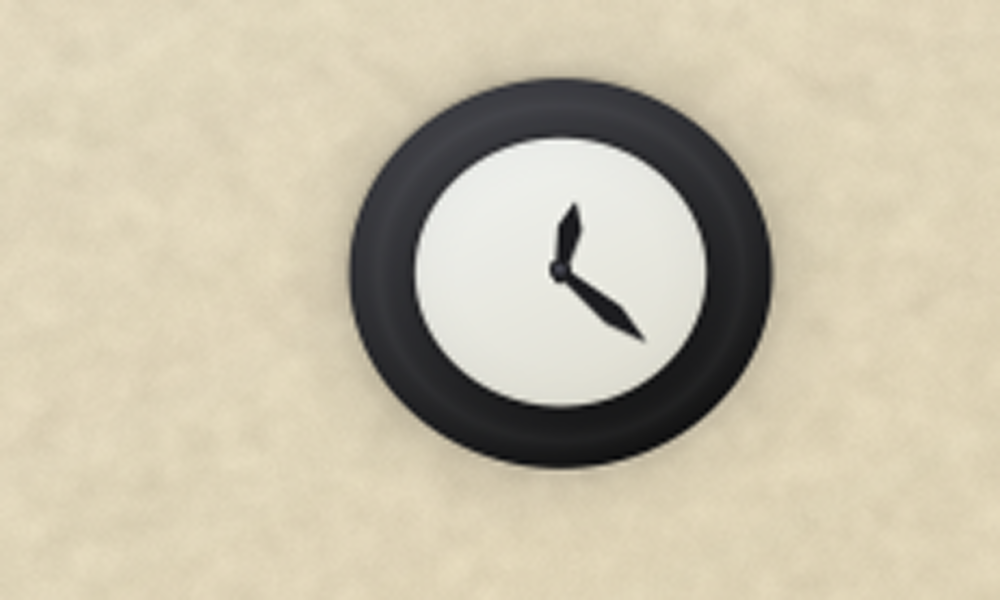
12:22
